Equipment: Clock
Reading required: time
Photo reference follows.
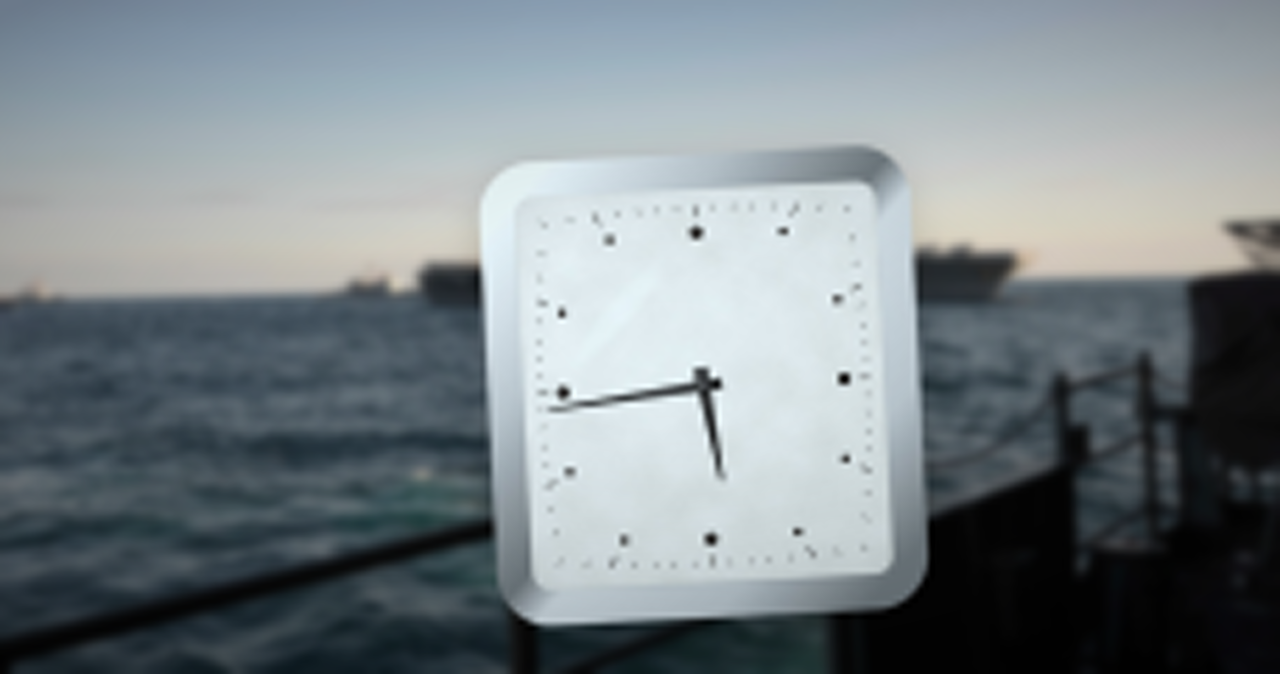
5:44
